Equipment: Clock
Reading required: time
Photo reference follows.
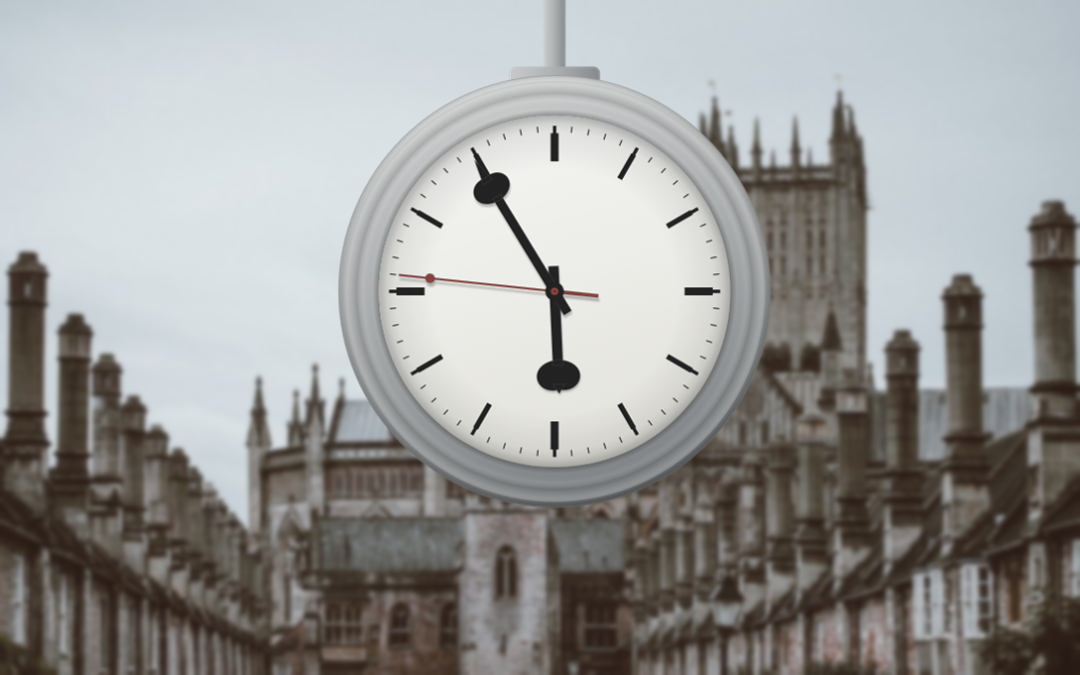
5:54:46
